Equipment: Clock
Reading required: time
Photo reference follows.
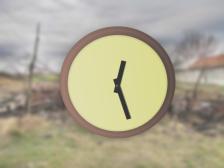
12:27
